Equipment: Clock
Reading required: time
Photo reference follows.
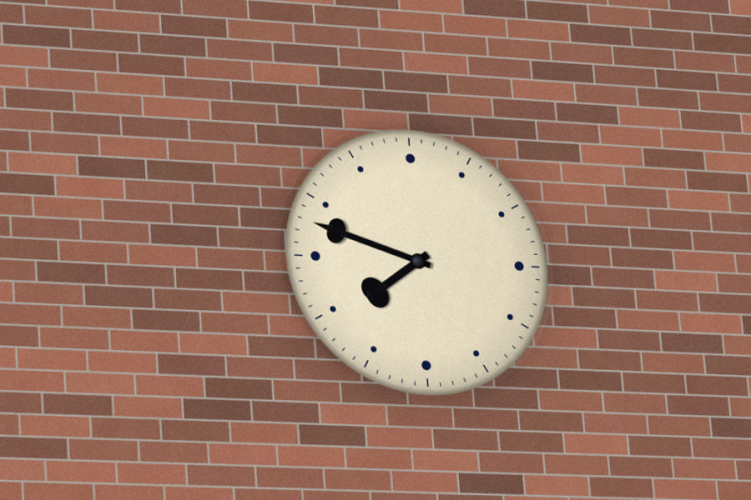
7:48
